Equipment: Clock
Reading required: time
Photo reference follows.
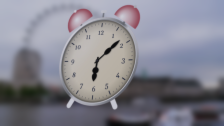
6:08
